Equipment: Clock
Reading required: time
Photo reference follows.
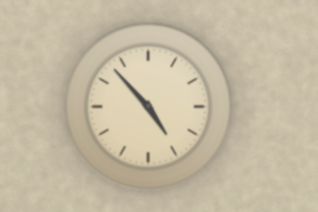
4:53
